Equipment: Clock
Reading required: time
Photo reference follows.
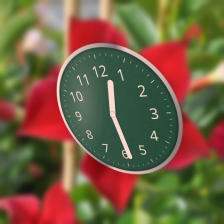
12:29
